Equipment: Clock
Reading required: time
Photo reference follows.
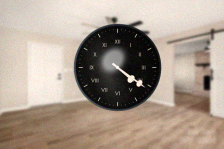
4:21
